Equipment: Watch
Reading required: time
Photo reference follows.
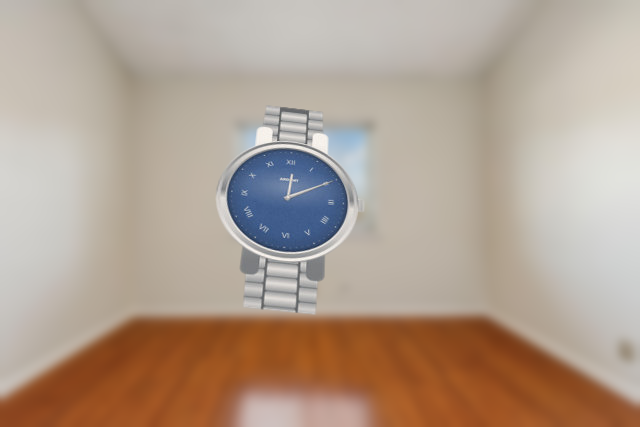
12:10
